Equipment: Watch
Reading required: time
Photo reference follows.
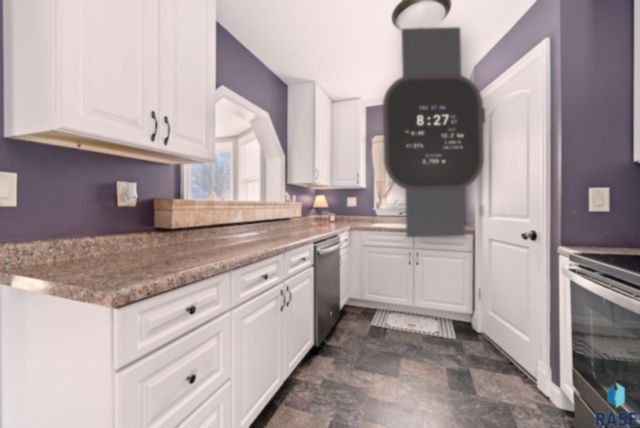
8:27
